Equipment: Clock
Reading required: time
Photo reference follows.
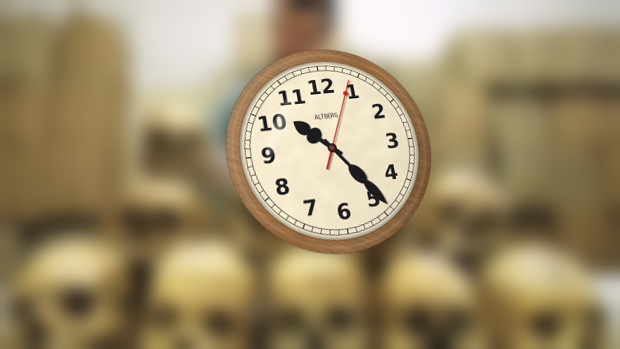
10:24:04
